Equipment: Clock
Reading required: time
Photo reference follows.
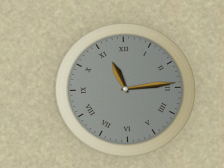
11:14
